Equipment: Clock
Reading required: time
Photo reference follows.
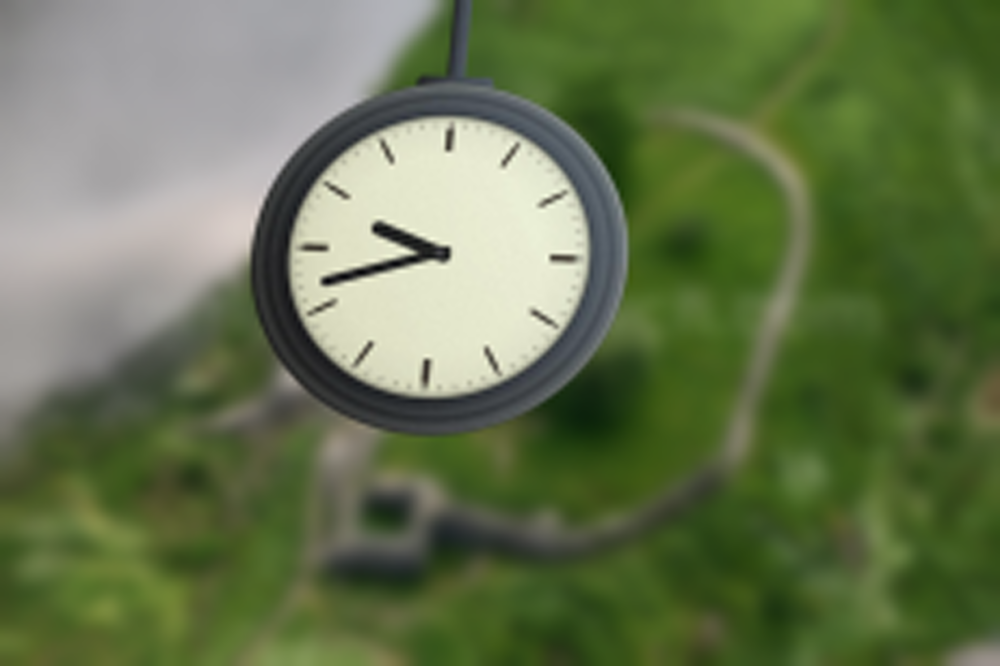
9:42
